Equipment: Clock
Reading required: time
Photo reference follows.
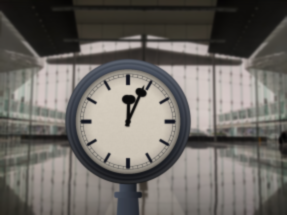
12:04
